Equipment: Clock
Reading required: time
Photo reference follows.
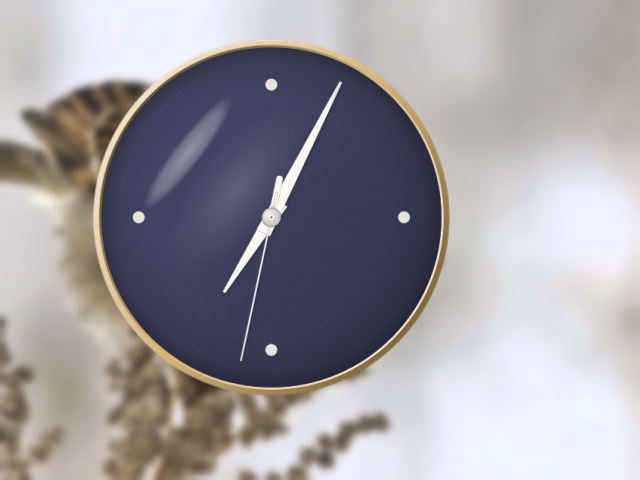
7:04:32
